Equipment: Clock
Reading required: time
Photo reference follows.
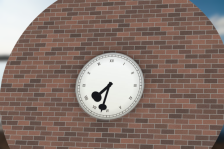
7:32
